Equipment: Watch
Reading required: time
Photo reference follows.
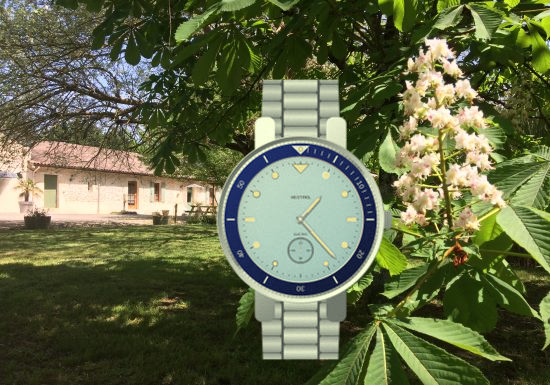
1:23
